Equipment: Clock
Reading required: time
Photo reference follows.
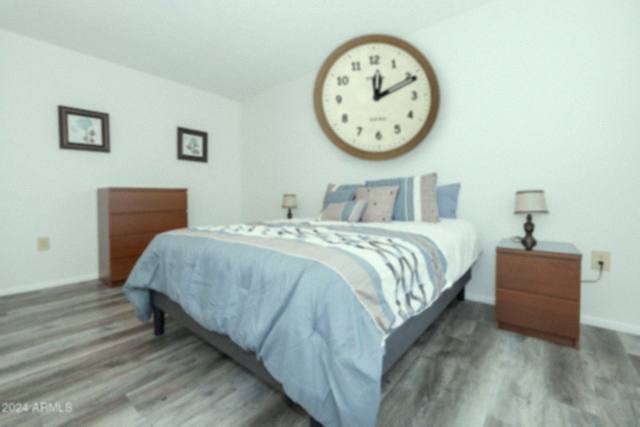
12:11
